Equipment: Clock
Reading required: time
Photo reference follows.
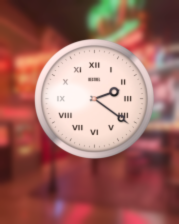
2:21
